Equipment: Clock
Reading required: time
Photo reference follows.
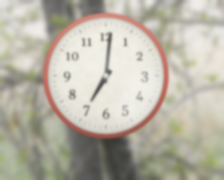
7:01
